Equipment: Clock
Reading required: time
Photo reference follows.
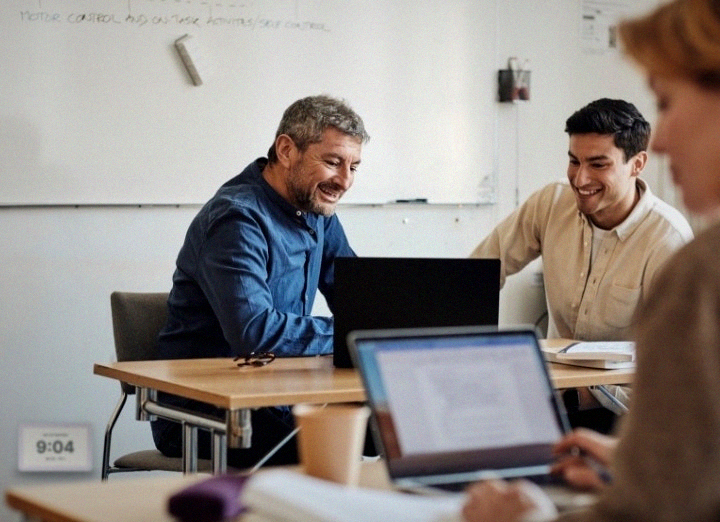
9:04
